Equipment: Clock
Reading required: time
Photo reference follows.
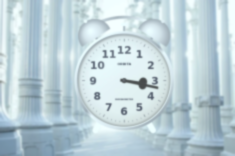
3:17
